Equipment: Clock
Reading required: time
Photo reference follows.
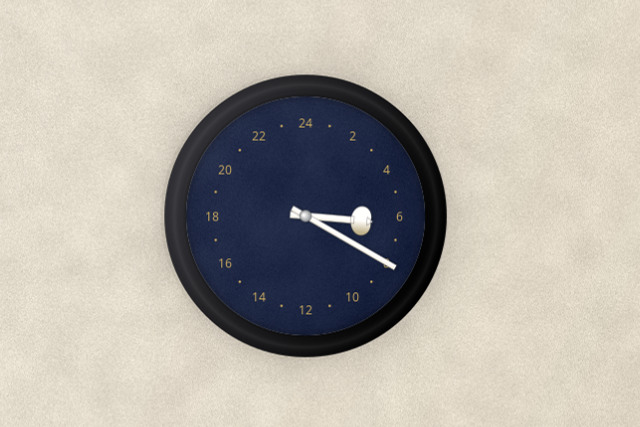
6:20
